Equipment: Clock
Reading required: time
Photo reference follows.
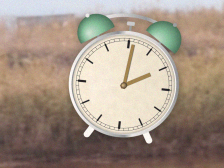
2:01
